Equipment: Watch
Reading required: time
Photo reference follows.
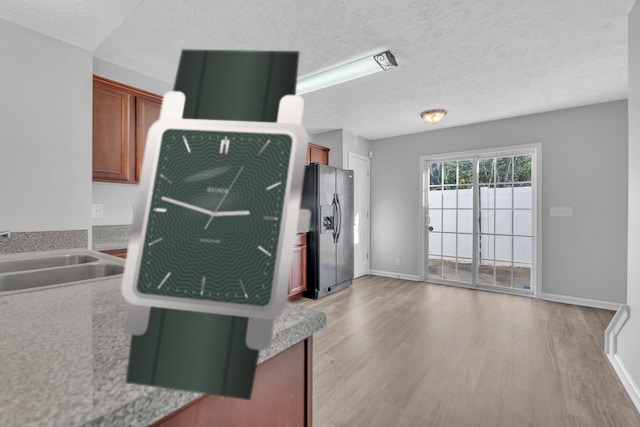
2:47:04
